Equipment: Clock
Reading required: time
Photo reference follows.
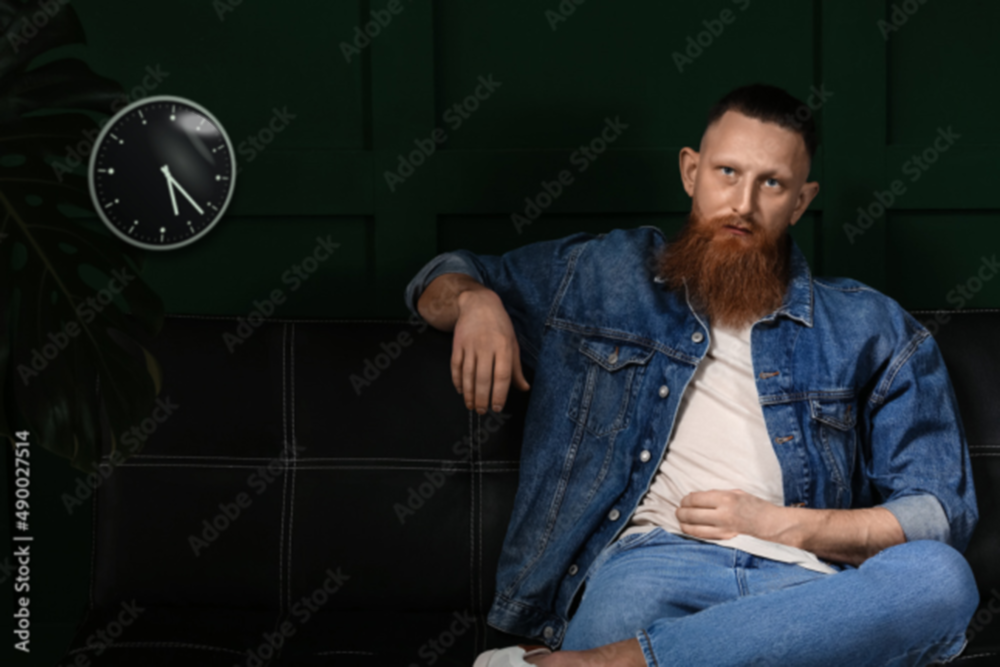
5:22
